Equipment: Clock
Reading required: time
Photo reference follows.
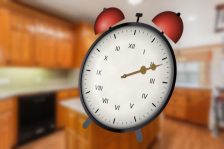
2:11
